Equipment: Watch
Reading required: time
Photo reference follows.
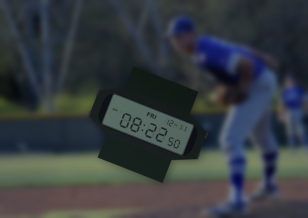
8:22:50
